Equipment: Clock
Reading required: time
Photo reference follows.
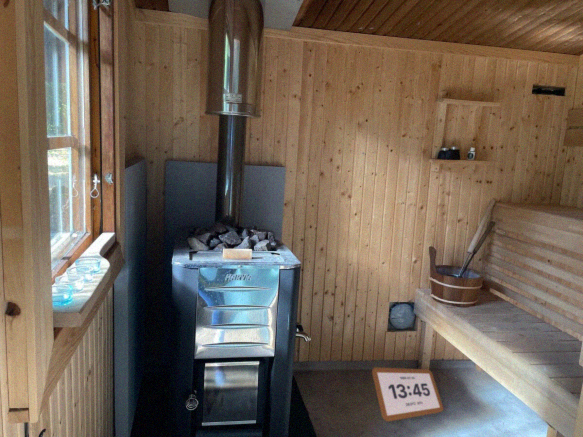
13:45
